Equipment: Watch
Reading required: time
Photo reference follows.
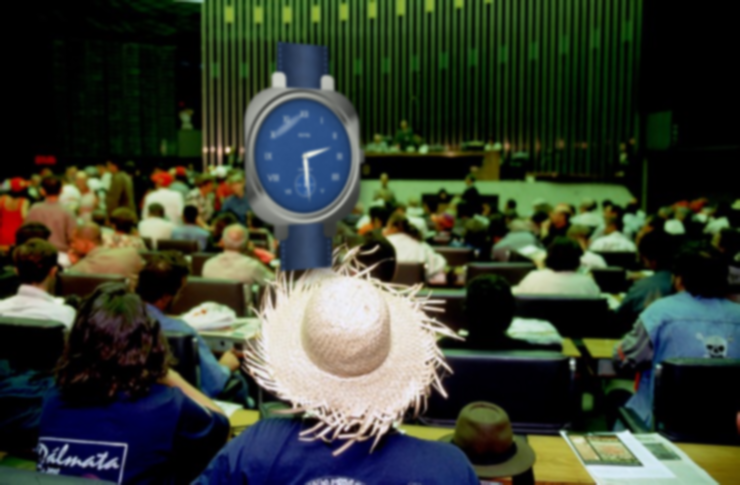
2:29
